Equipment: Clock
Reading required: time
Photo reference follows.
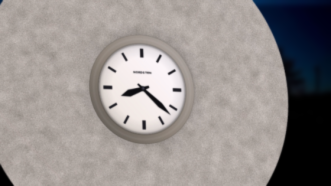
8:22
